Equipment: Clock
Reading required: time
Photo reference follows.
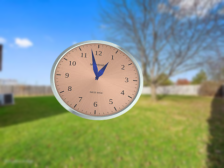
12:58
